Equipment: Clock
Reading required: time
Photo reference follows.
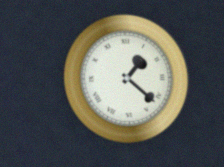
1:22
